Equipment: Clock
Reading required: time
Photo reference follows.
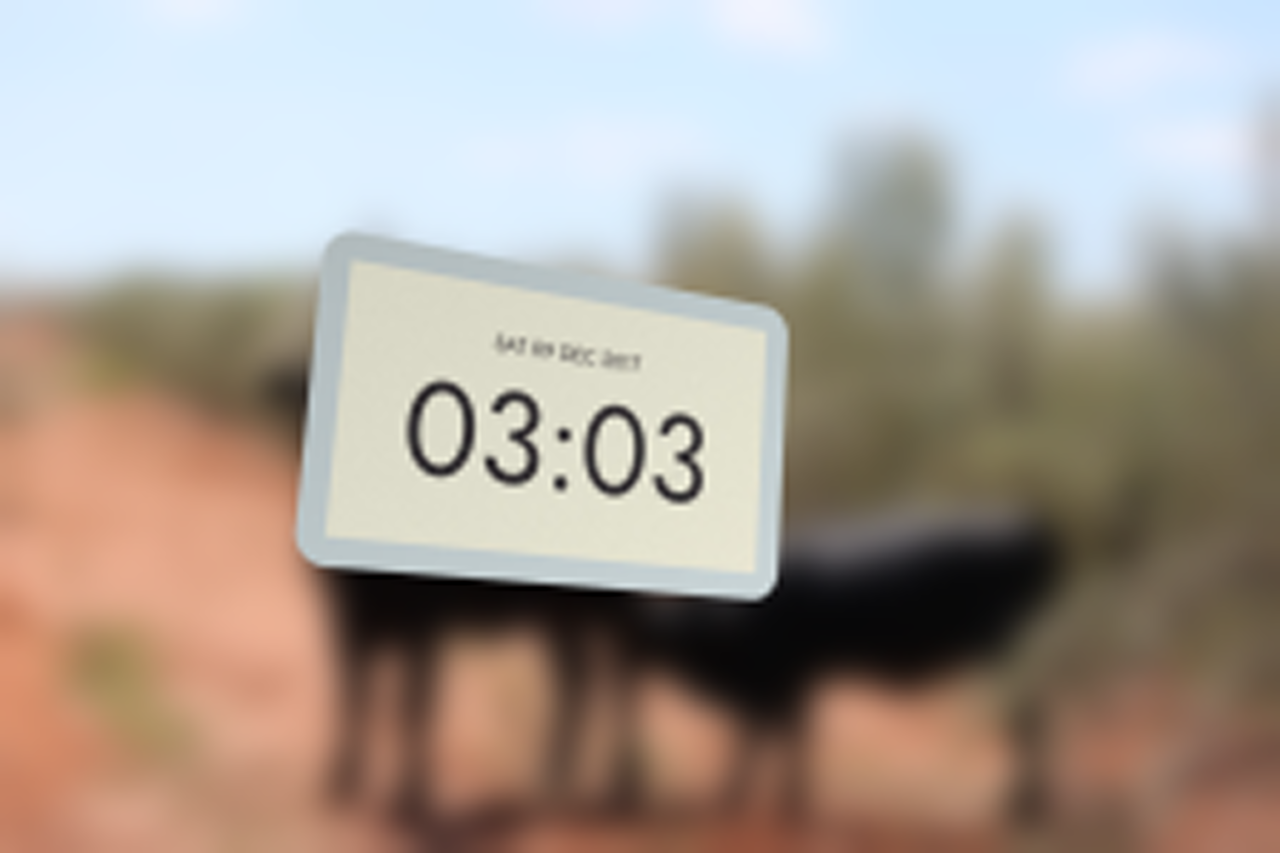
3:03
